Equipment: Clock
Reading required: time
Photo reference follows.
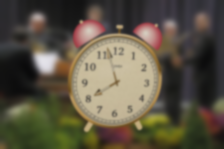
7:57
